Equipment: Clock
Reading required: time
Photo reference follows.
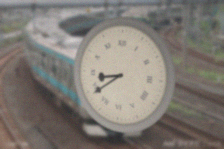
8:39
